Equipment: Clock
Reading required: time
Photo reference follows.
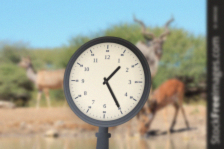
1:25
